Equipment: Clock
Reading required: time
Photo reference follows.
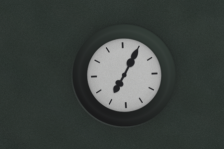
7:05
